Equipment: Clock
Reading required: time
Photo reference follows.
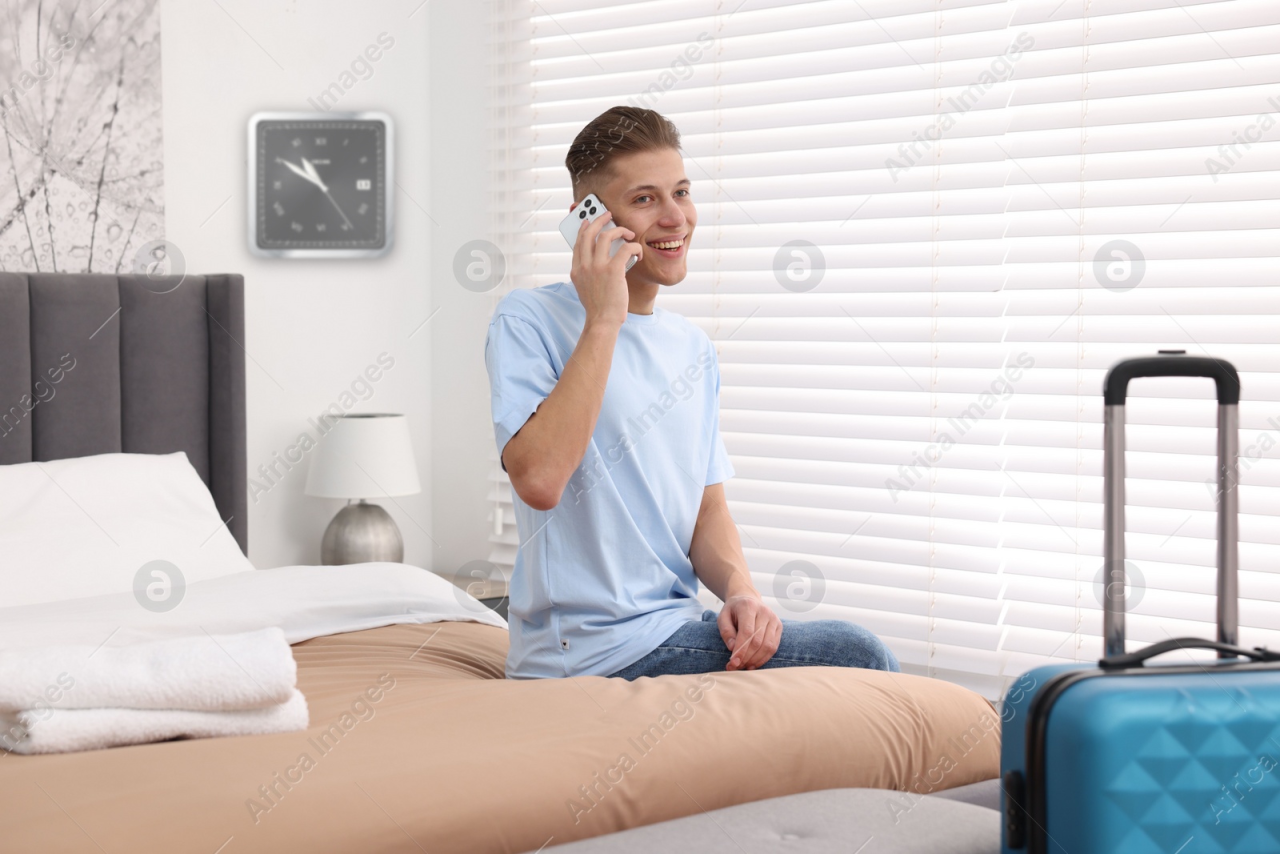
10:50:24
